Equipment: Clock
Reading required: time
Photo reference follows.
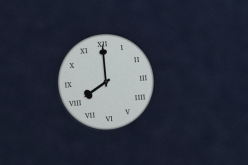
8:00
